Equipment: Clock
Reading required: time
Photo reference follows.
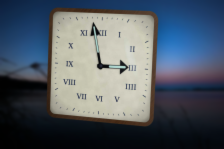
2:58
